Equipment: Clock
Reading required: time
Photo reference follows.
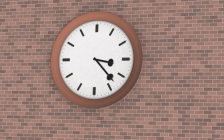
3:23
